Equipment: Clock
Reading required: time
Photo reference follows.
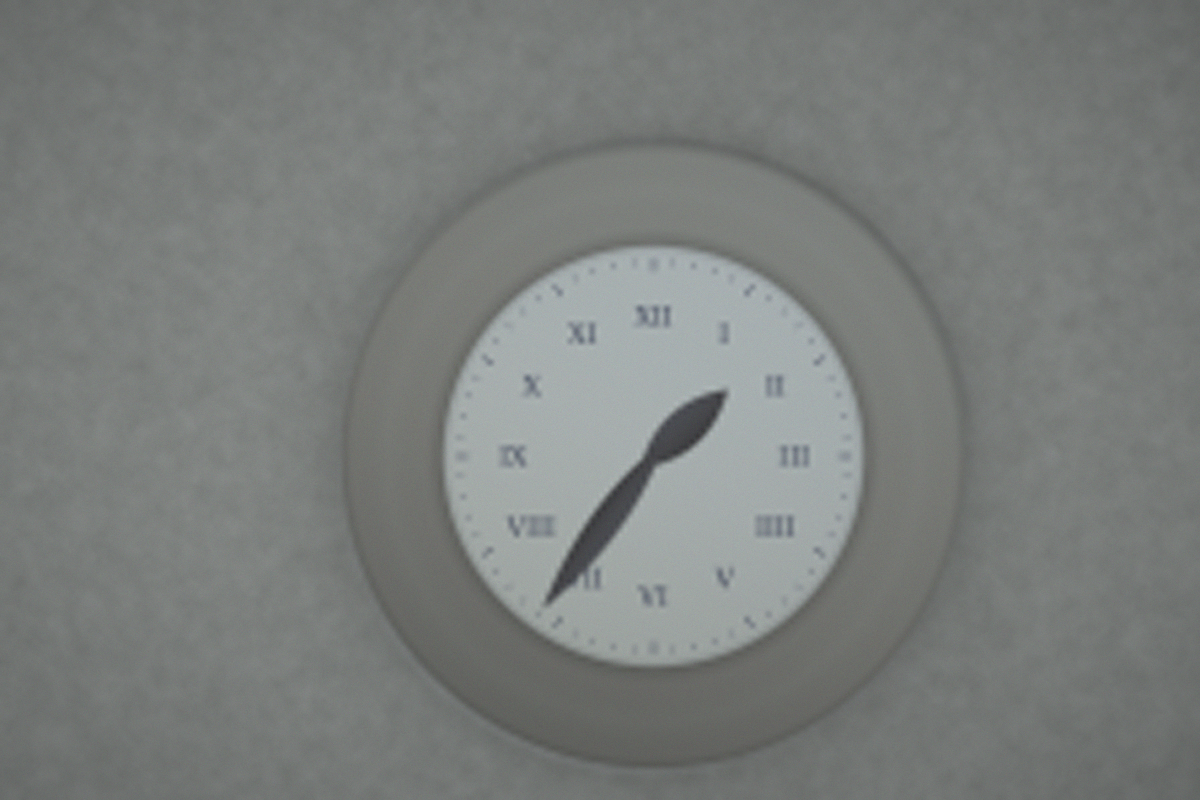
1:36
